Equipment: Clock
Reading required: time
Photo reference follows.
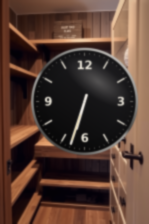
6:33
